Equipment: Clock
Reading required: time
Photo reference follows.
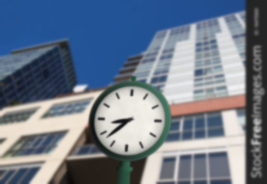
8:38
